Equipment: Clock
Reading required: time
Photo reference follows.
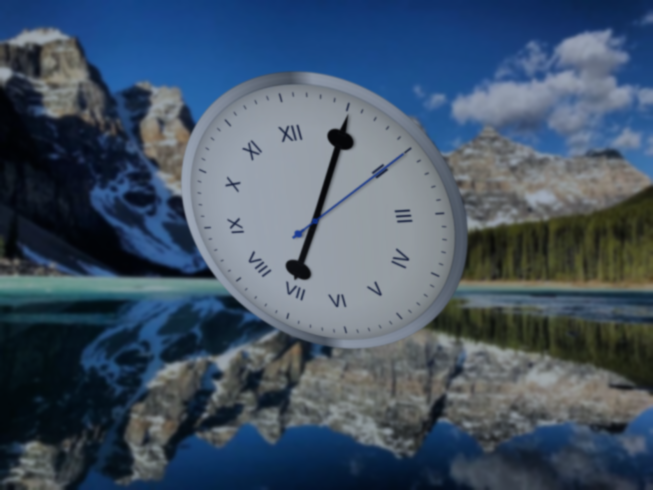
7:05:10
